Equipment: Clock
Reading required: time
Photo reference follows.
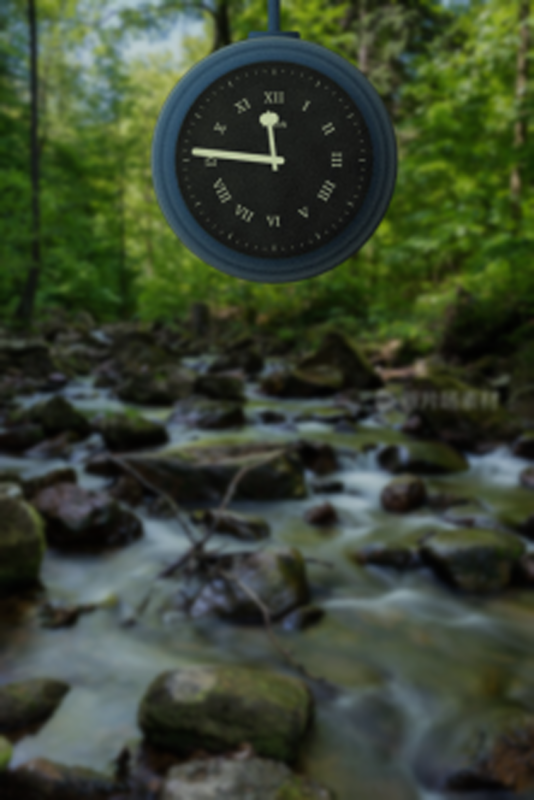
11:46
